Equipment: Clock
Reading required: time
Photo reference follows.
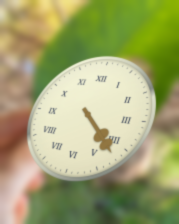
4:22
